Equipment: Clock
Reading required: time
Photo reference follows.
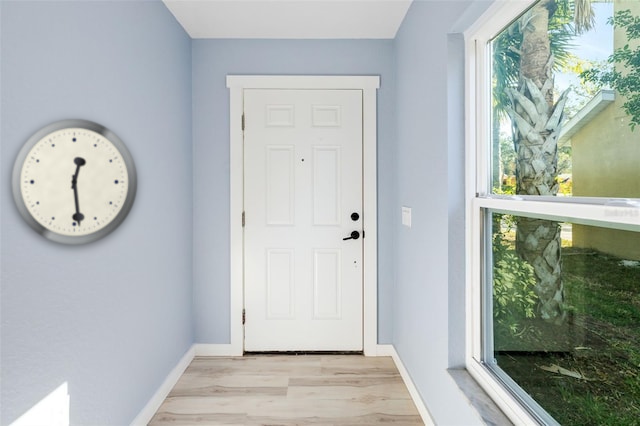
12:29
